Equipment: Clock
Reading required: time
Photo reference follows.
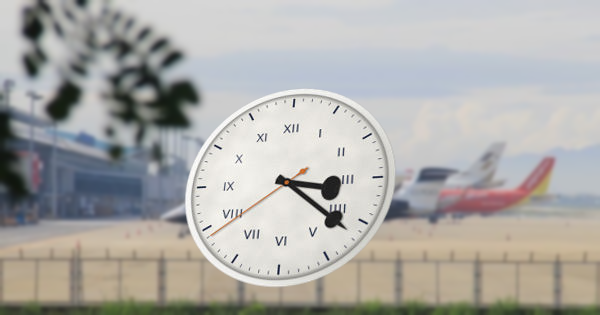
3:21:39
